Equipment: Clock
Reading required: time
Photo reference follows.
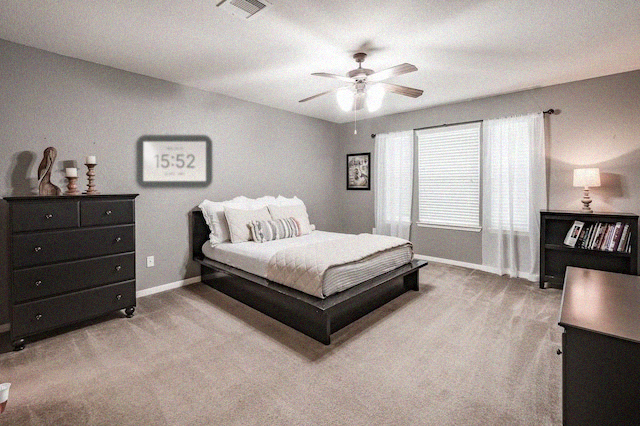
15:52
